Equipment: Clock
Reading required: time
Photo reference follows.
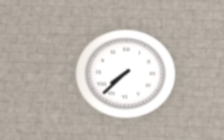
7:37
